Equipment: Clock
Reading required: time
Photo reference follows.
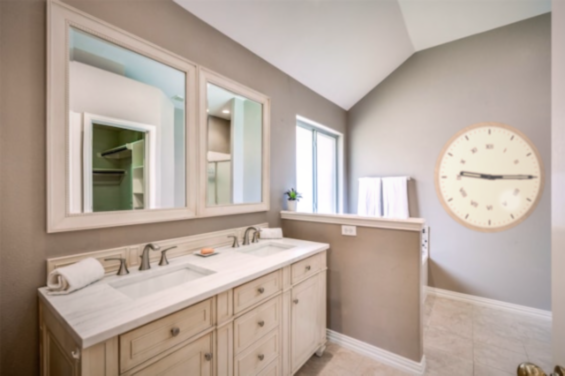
9:15
